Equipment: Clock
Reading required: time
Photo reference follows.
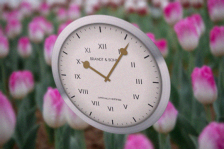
10:06
